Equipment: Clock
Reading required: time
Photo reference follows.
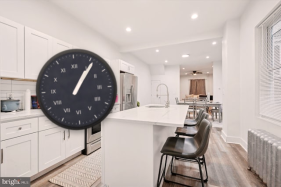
1:06
